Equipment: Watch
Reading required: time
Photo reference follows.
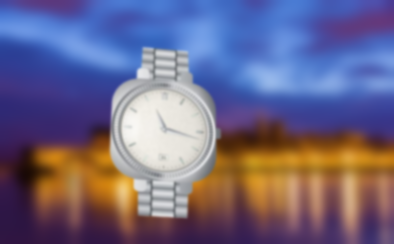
11:17
